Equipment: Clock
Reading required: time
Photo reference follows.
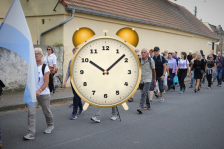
10:08
